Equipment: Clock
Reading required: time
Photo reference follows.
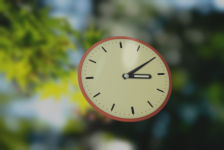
3:10
